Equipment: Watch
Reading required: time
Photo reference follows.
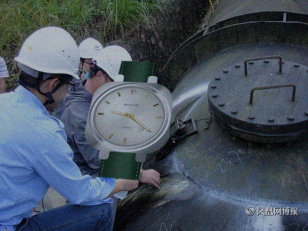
9:21
